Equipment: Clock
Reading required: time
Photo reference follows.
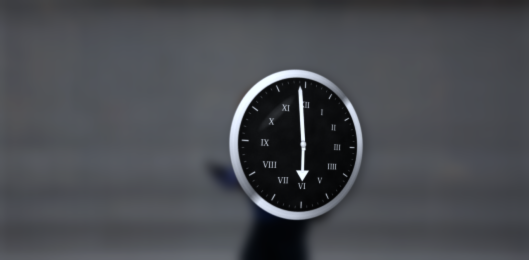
5:59
